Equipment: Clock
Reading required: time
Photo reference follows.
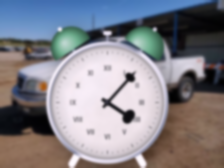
4:07
